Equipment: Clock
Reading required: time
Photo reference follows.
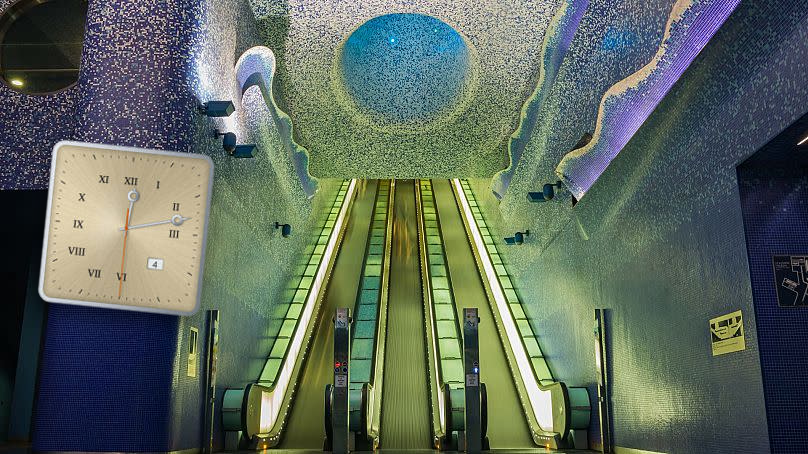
12:12:30
